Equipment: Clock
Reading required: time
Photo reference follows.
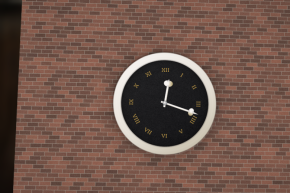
12:18
